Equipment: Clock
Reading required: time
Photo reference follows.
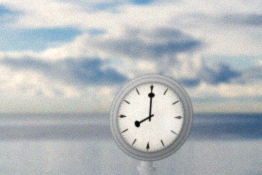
8:00
